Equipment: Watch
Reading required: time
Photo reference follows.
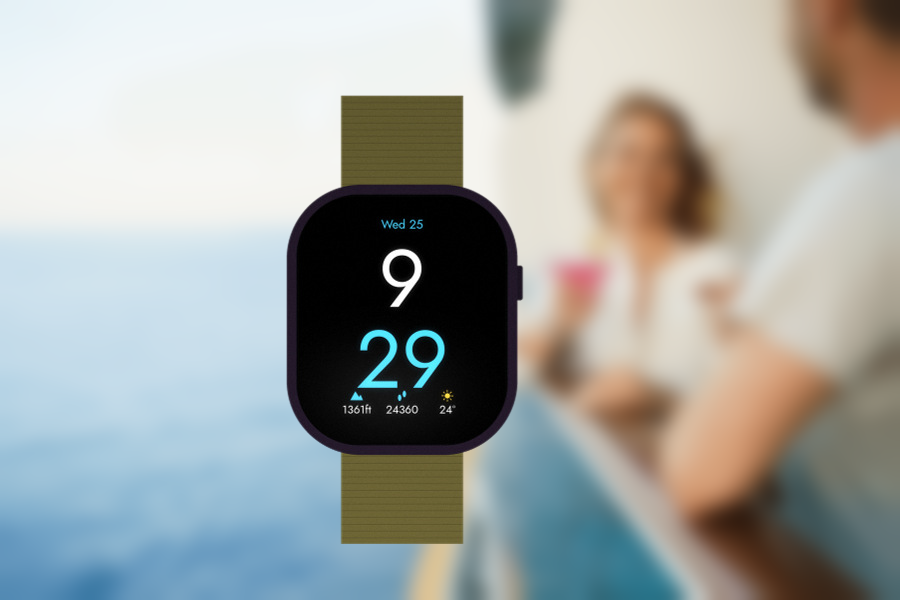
9:29
